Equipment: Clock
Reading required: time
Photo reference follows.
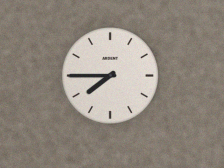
7:45
